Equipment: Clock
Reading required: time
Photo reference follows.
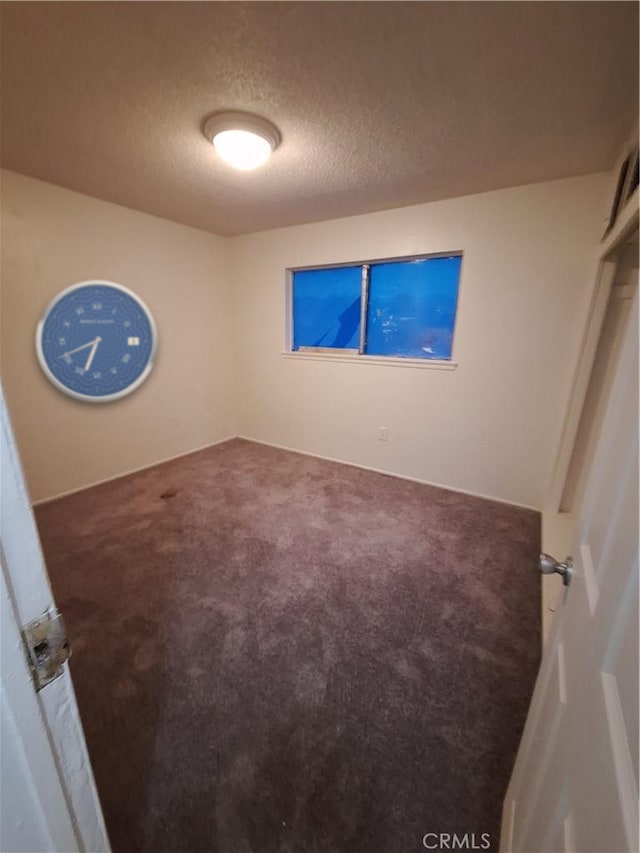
6:41
